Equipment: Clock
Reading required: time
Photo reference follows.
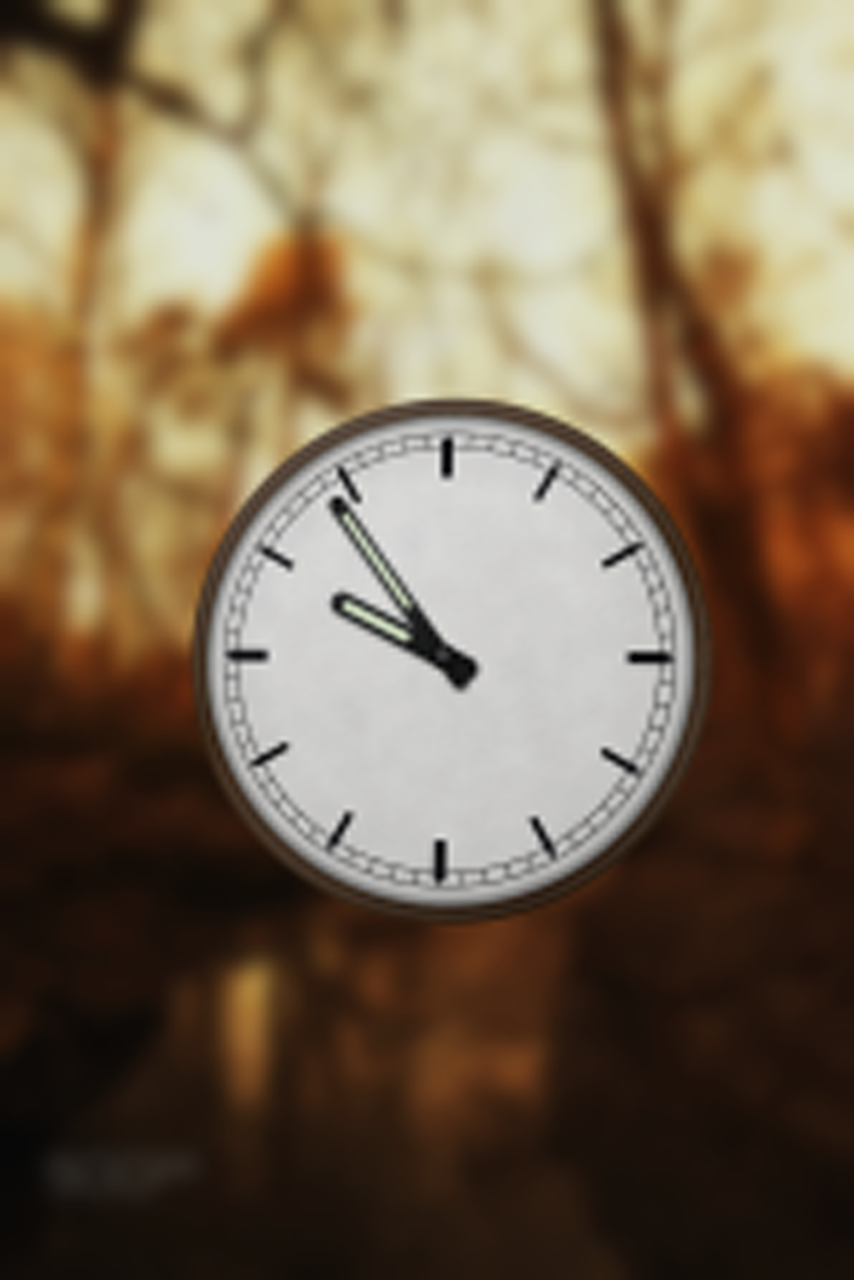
9:54
